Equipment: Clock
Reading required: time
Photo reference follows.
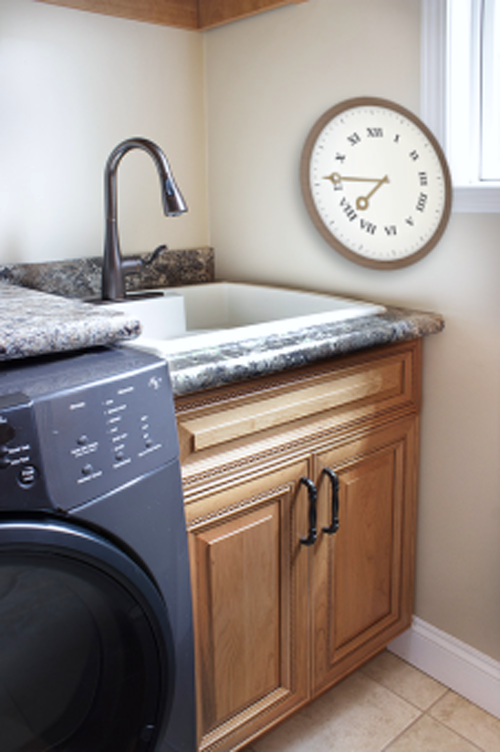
7:46
